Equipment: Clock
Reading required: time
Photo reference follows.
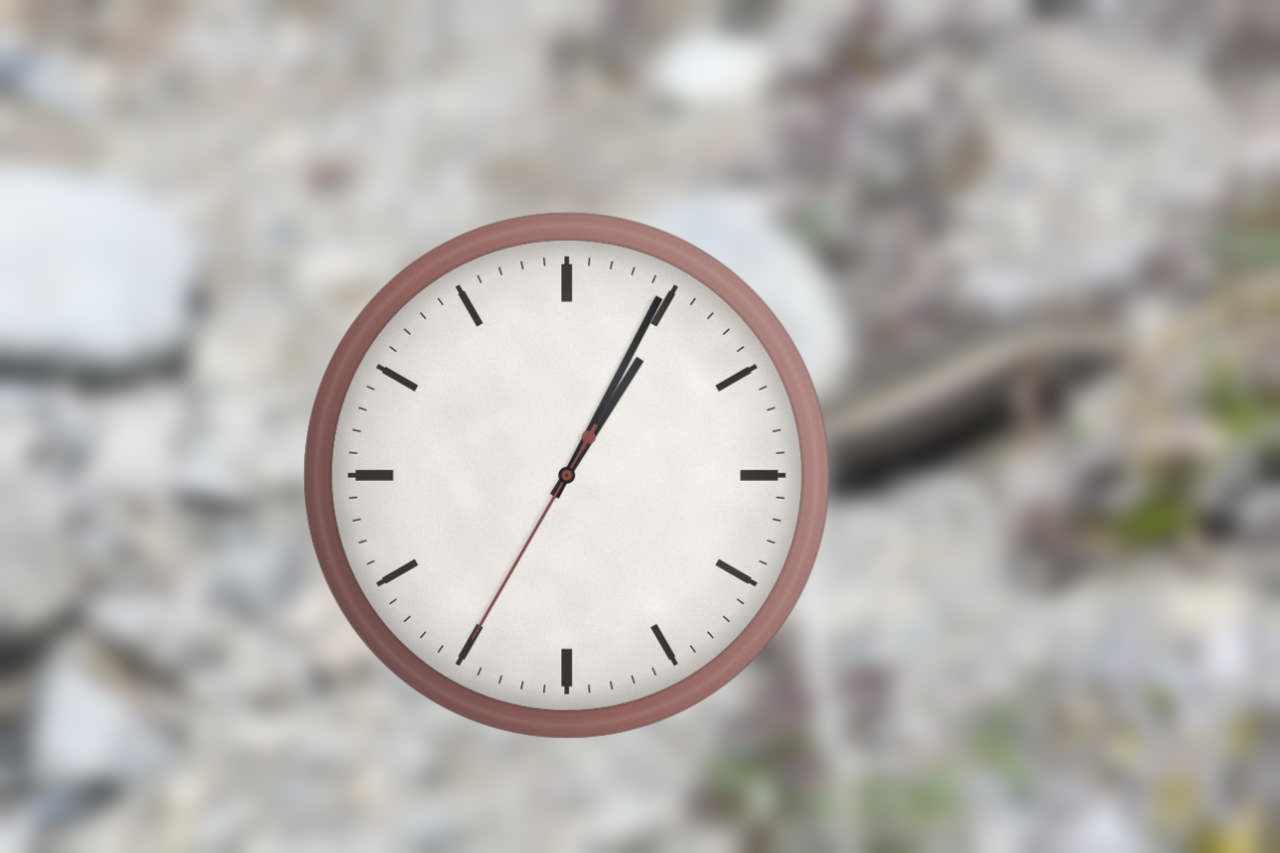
1:04:35
